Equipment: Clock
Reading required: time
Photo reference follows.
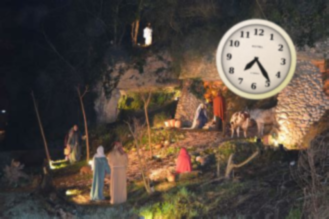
7:24
